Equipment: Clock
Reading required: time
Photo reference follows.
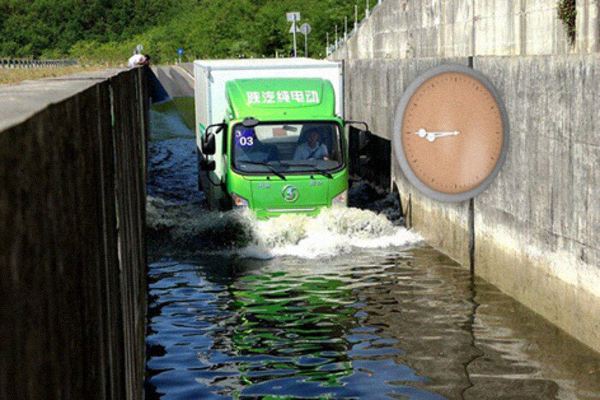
8:45
